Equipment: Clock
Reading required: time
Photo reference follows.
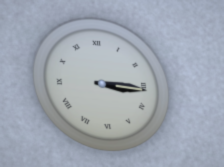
3:16
